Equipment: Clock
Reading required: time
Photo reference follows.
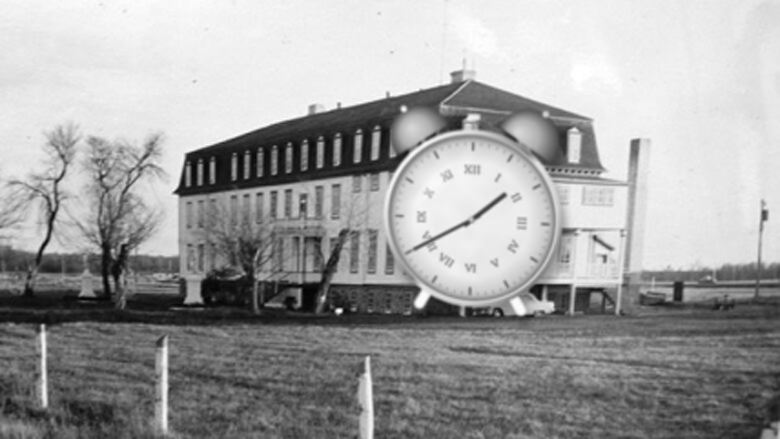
1:40
